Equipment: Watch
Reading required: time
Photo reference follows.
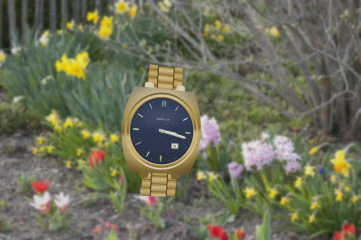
3:17
